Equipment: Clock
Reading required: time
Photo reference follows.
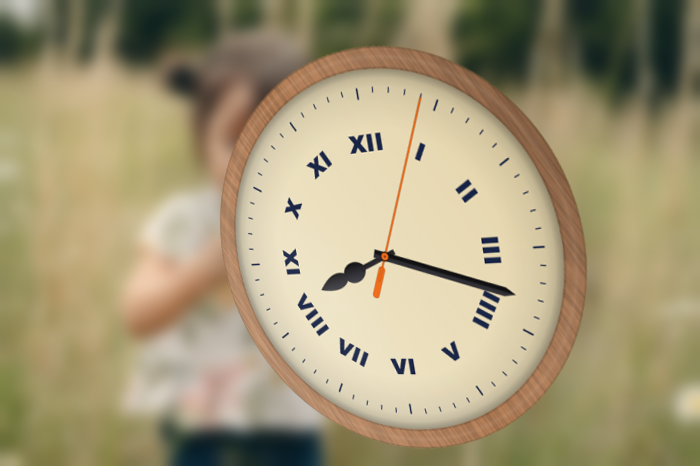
8:18:04
